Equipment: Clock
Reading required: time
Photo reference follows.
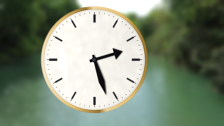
2:27
